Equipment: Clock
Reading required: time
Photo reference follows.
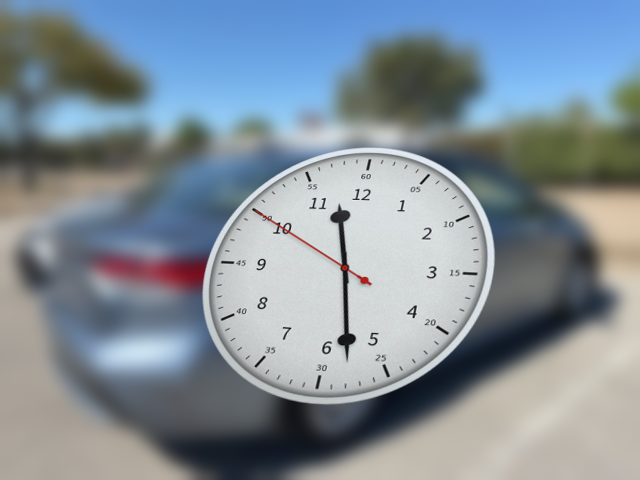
11:27:50
